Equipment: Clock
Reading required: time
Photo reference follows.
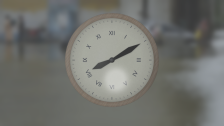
8:10
